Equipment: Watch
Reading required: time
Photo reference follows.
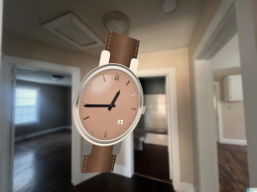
12:44
